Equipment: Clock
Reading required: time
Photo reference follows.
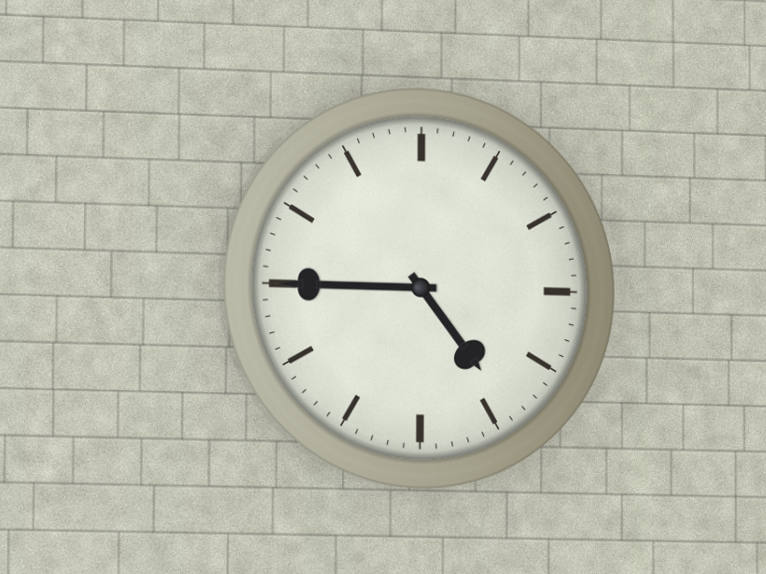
4:45
